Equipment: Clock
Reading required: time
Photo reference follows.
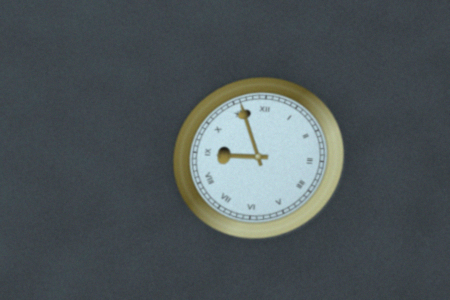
8:56
